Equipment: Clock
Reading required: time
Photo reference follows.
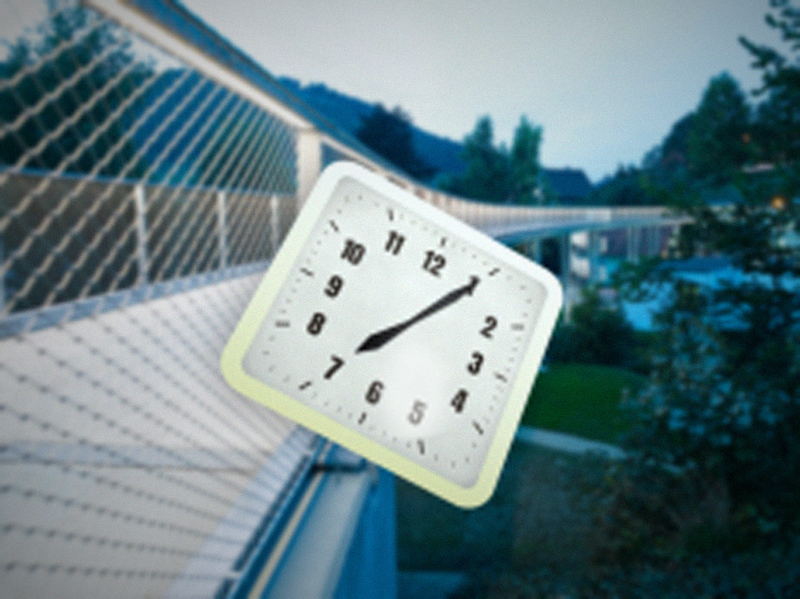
7:05
